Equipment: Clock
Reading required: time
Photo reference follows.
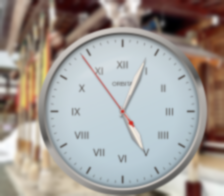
5:03:54
